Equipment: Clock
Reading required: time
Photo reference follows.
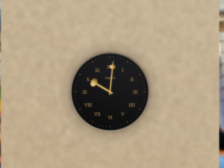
10:01
